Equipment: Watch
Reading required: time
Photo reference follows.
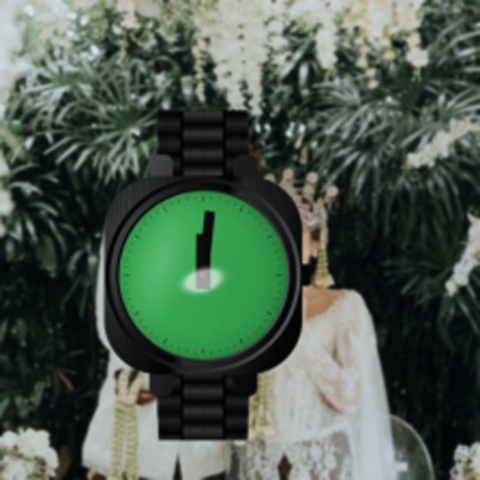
12:01
